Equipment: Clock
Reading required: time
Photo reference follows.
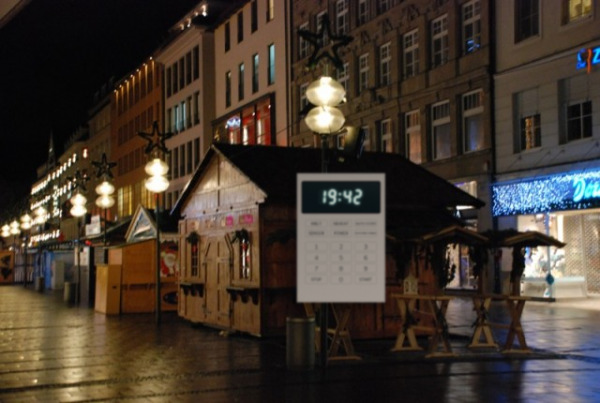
19:42
